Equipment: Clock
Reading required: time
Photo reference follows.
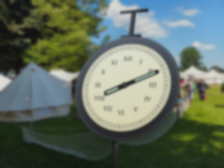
8:11
